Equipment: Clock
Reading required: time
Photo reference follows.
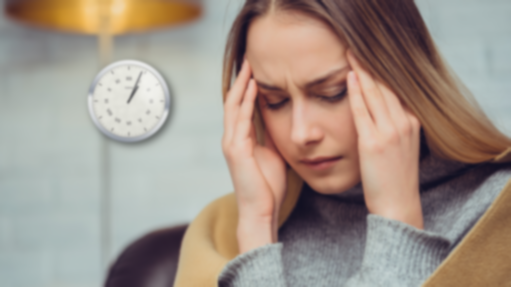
1:04
